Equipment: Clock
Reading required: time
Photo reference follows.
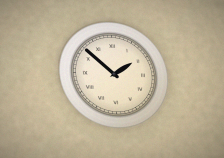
1:52
